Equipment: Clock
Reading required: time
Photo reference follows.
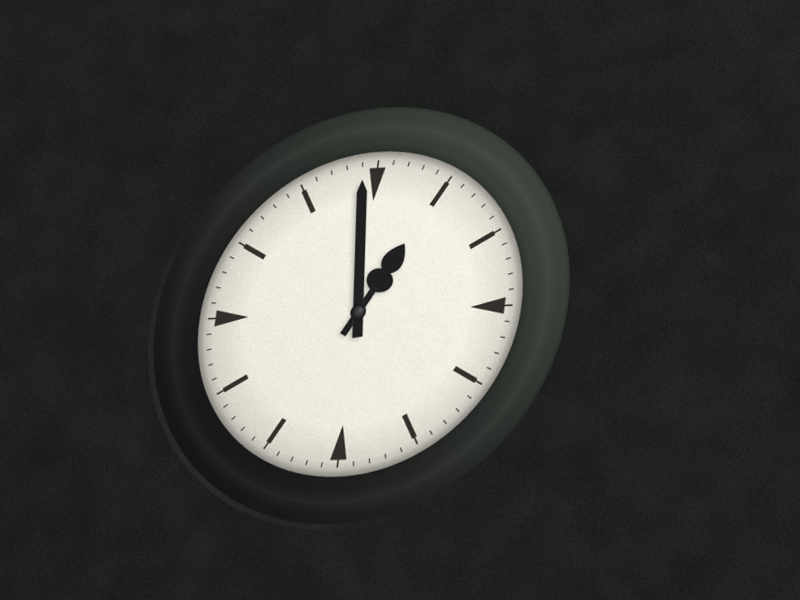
12:59
